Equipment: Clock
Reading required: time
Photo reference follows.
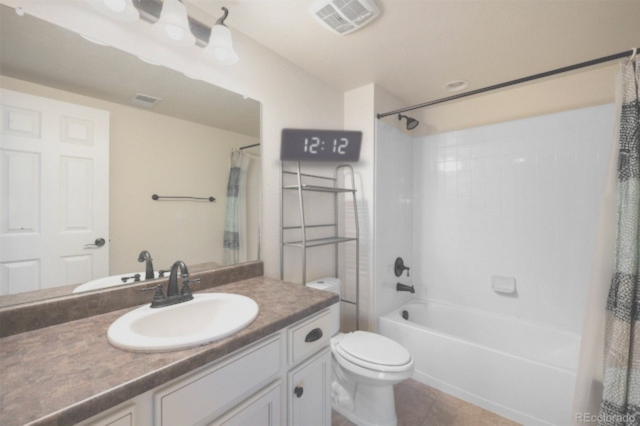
12:12
